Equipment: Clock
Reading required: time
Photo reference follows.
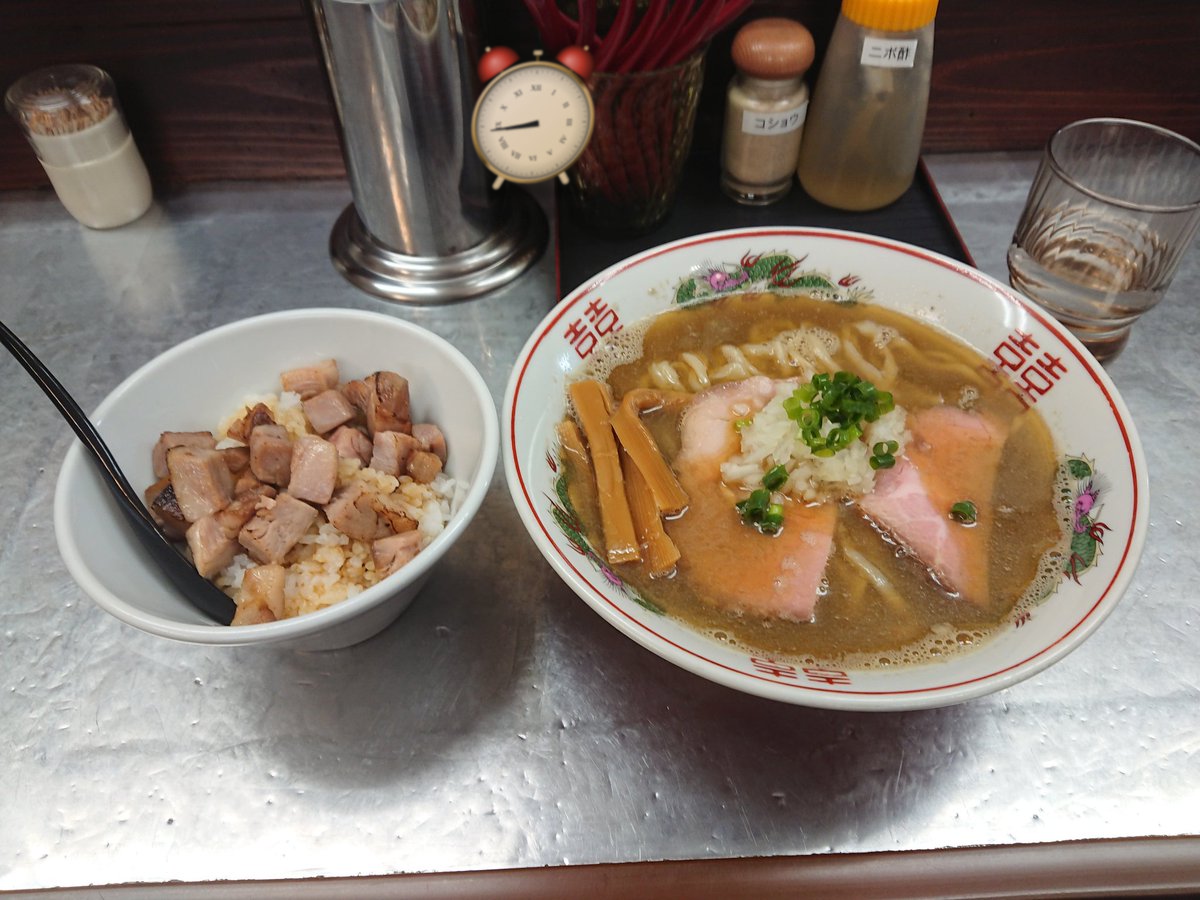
8:44
